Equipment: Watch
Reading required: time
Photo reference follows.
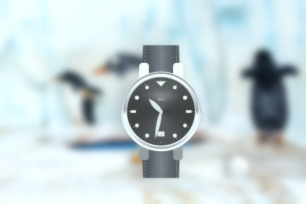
10:32
